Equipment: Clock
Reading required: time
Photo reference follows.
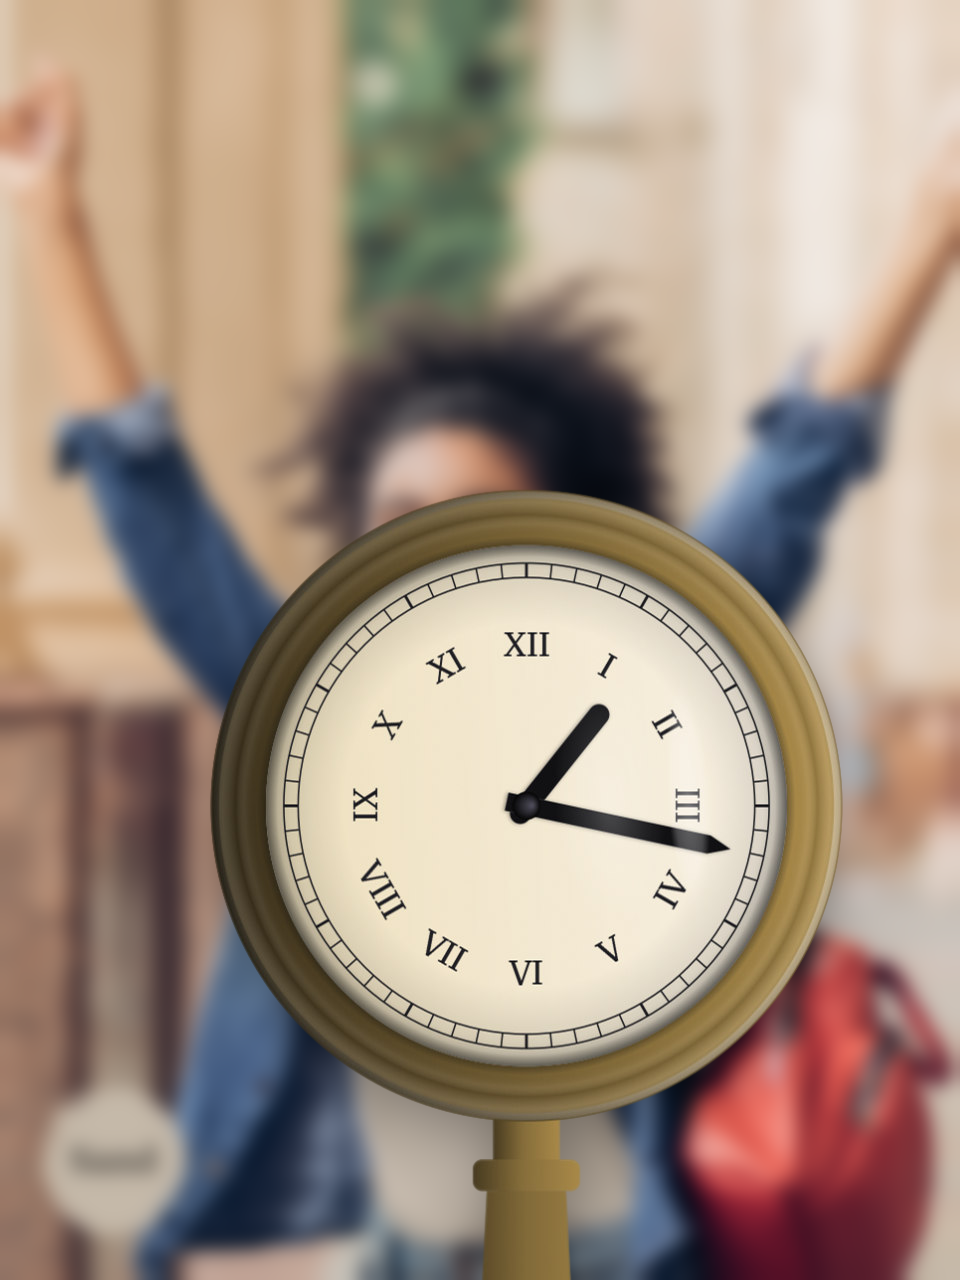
1:17
